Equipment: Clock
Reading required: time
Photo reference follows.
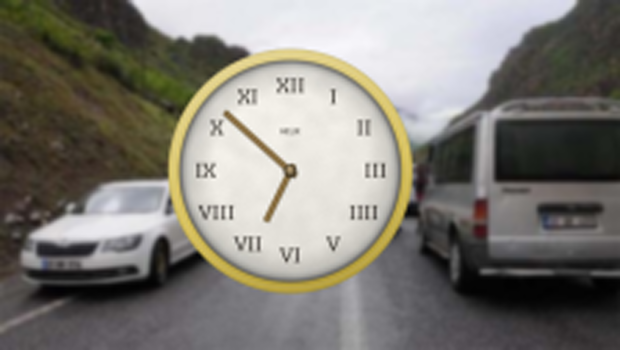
6:52
